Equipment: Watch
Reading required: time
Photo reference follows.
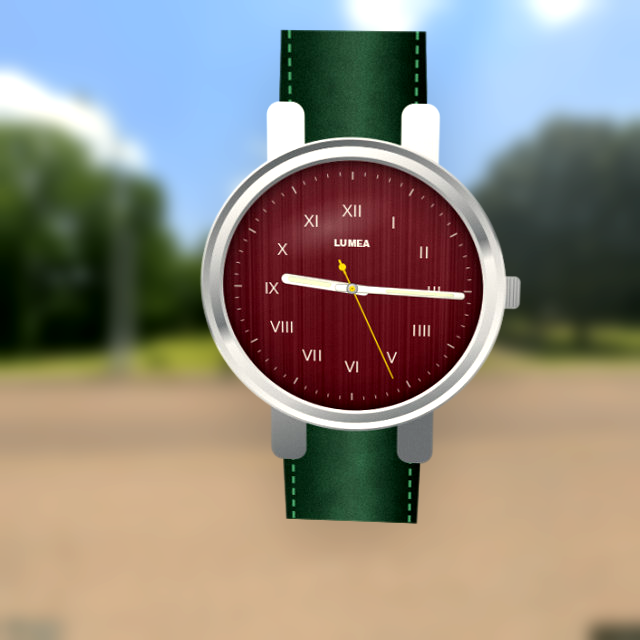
9:15:26
